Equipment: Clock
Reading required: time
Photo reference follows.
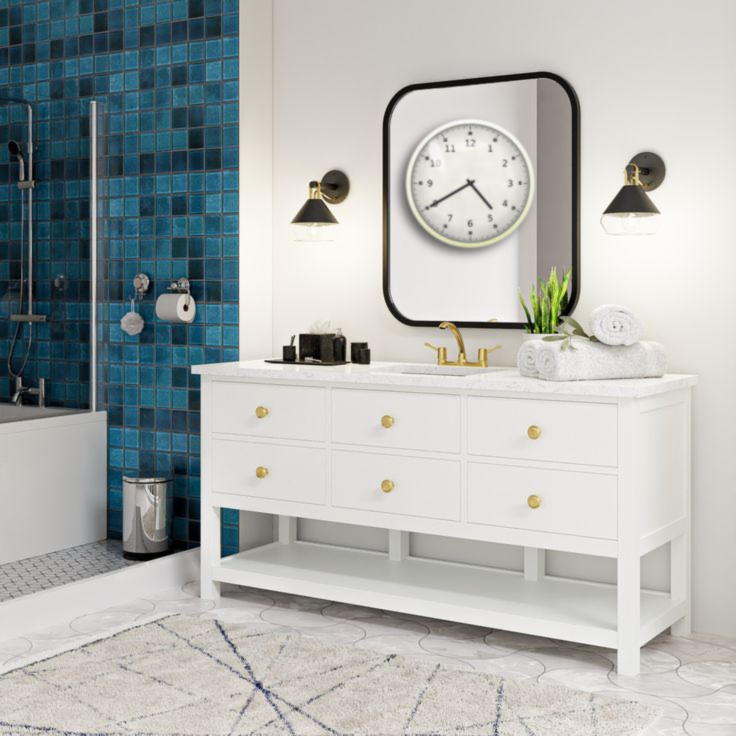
4:40
